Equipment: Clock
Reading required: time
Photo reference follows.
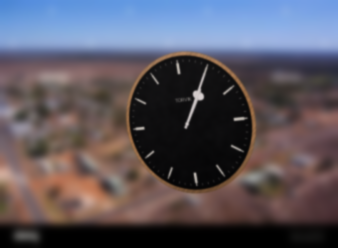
1:05
